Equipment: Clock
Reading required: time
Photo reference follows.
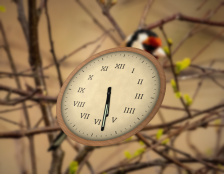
5:28
